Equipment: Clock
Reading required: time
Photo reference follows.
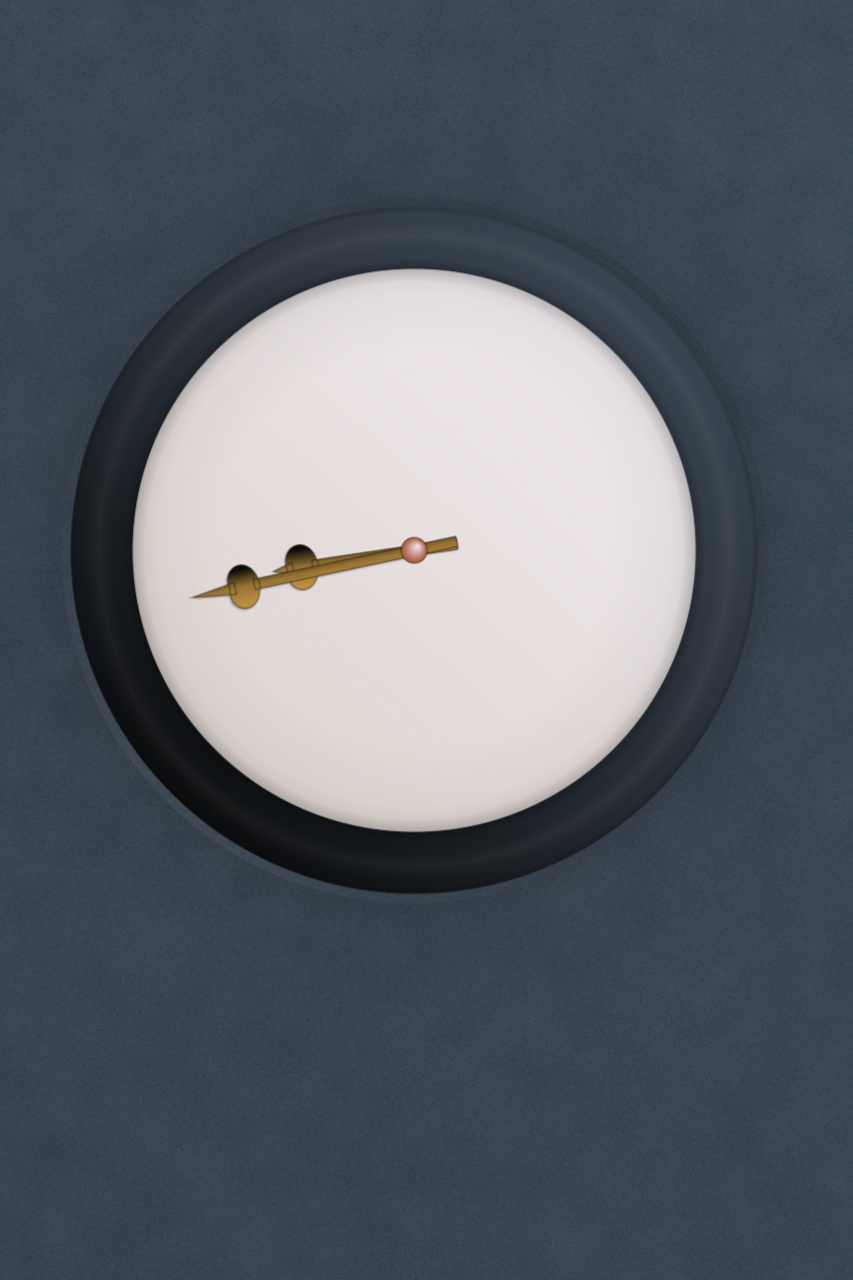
8:43
